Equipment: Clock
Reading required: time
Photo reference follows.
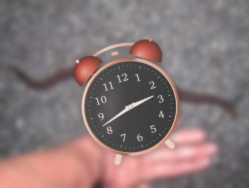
2:42
